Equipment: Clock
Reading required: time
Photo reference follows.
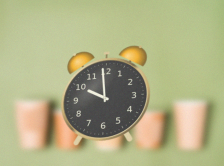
9:59
